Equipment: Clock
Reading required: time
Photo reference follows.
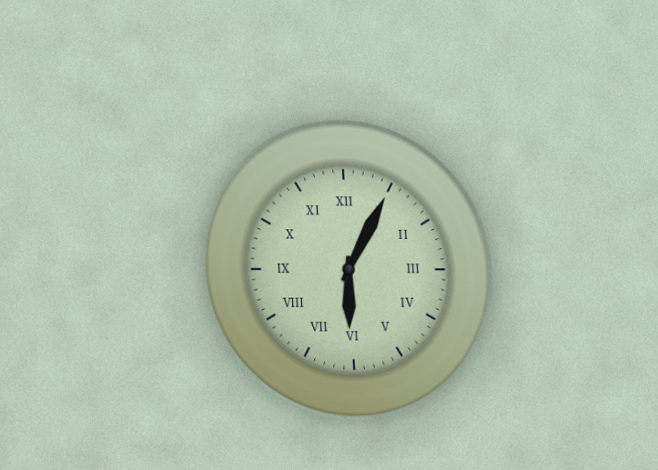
6:05
